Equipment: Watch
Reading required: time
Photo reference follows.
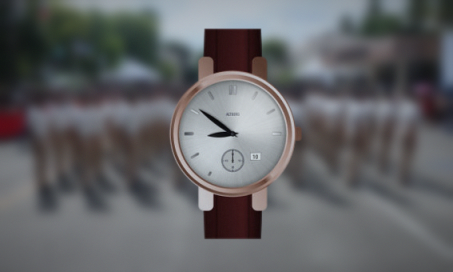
8:51
